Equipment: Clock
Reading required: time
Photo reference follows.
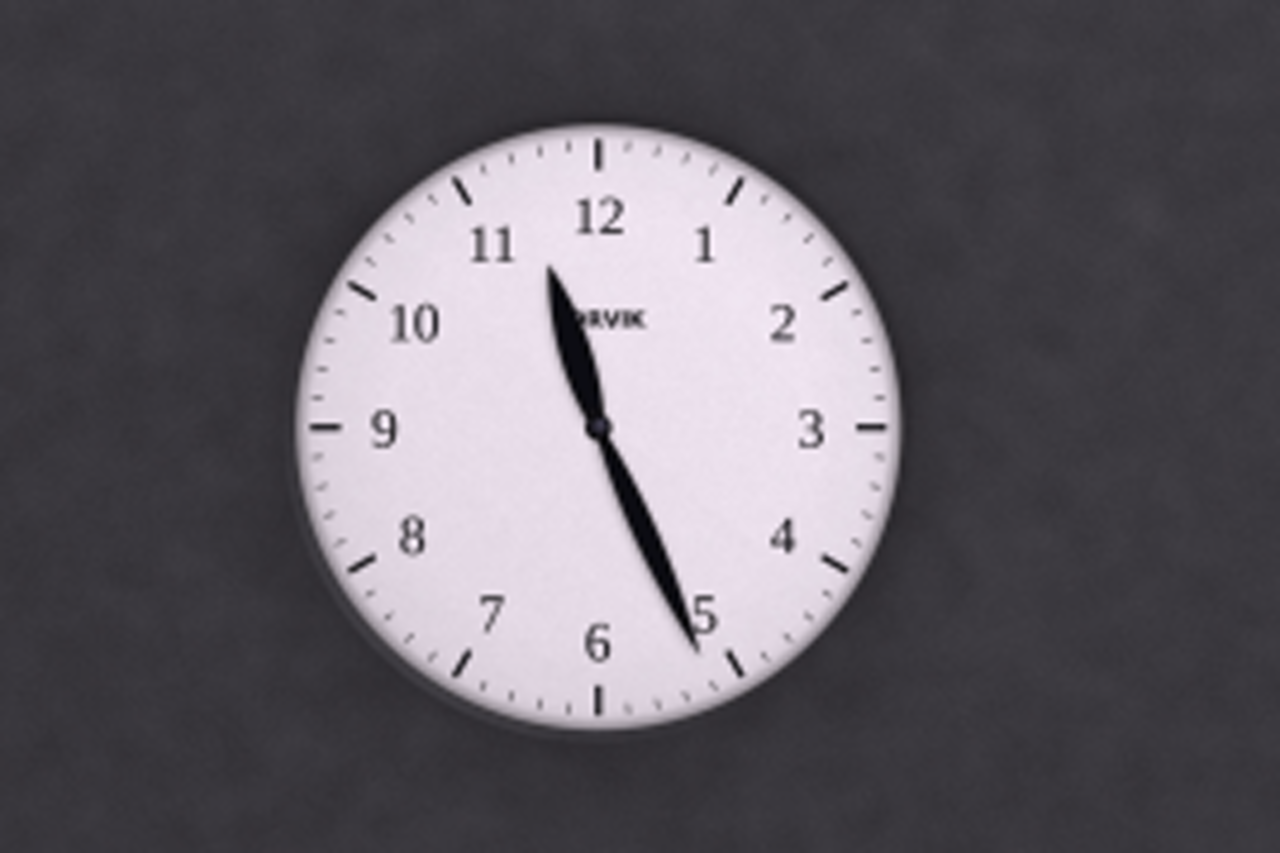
11:26
